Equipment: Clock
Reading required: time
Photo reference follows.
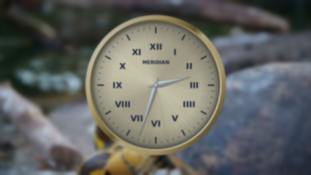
2:33
